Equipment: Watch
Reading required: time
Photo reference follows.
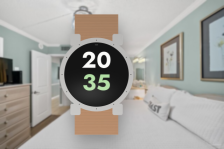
20:35
